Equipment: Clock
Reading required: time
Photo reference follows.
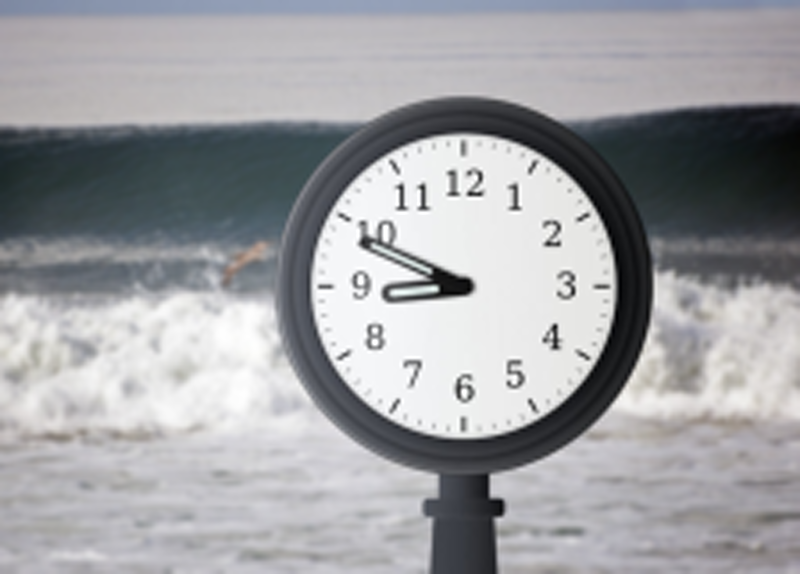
8:49
